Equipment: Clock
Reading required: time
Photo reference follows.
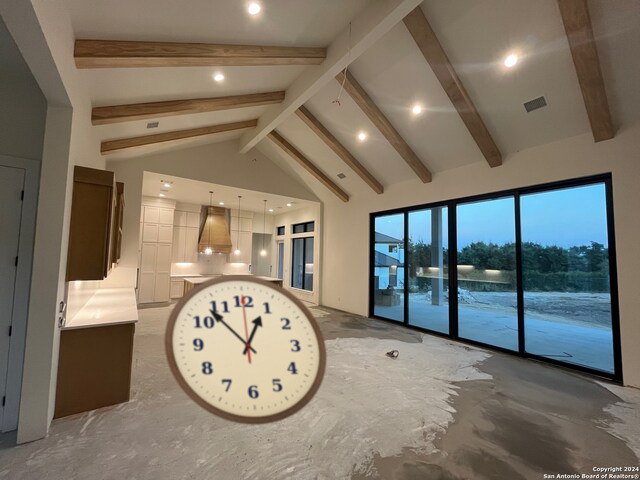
12:53:00
